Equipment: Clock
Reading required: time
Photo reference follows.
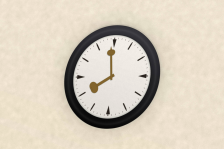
7:59
